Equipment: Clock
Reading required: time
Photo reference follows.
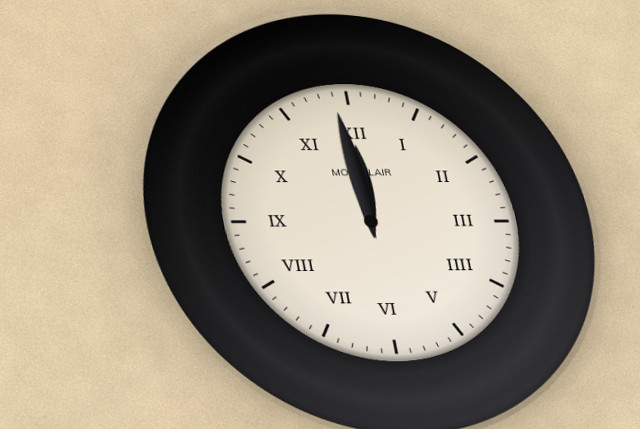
11:59
